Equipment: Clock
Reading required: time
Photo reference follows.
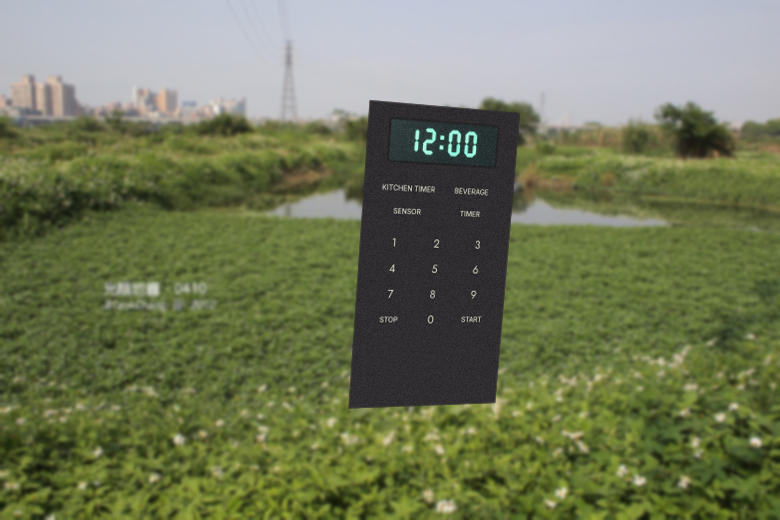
12:00
